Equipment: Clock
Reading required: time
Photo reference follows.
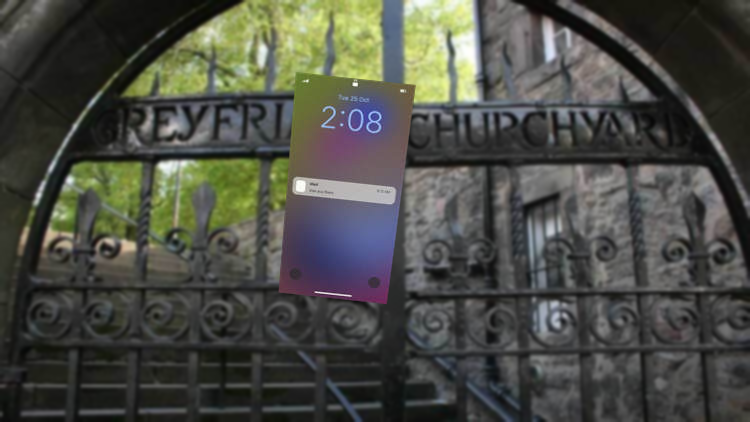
2:08
